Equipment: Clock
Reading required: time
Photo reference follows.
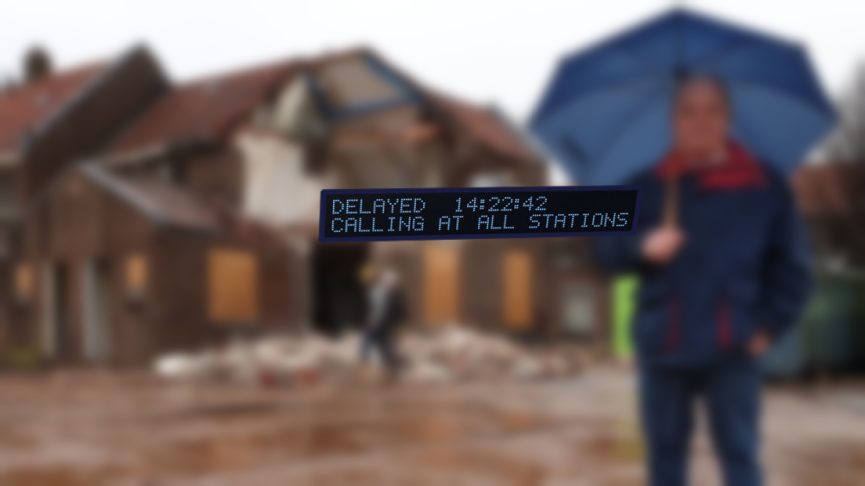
14:22:42
